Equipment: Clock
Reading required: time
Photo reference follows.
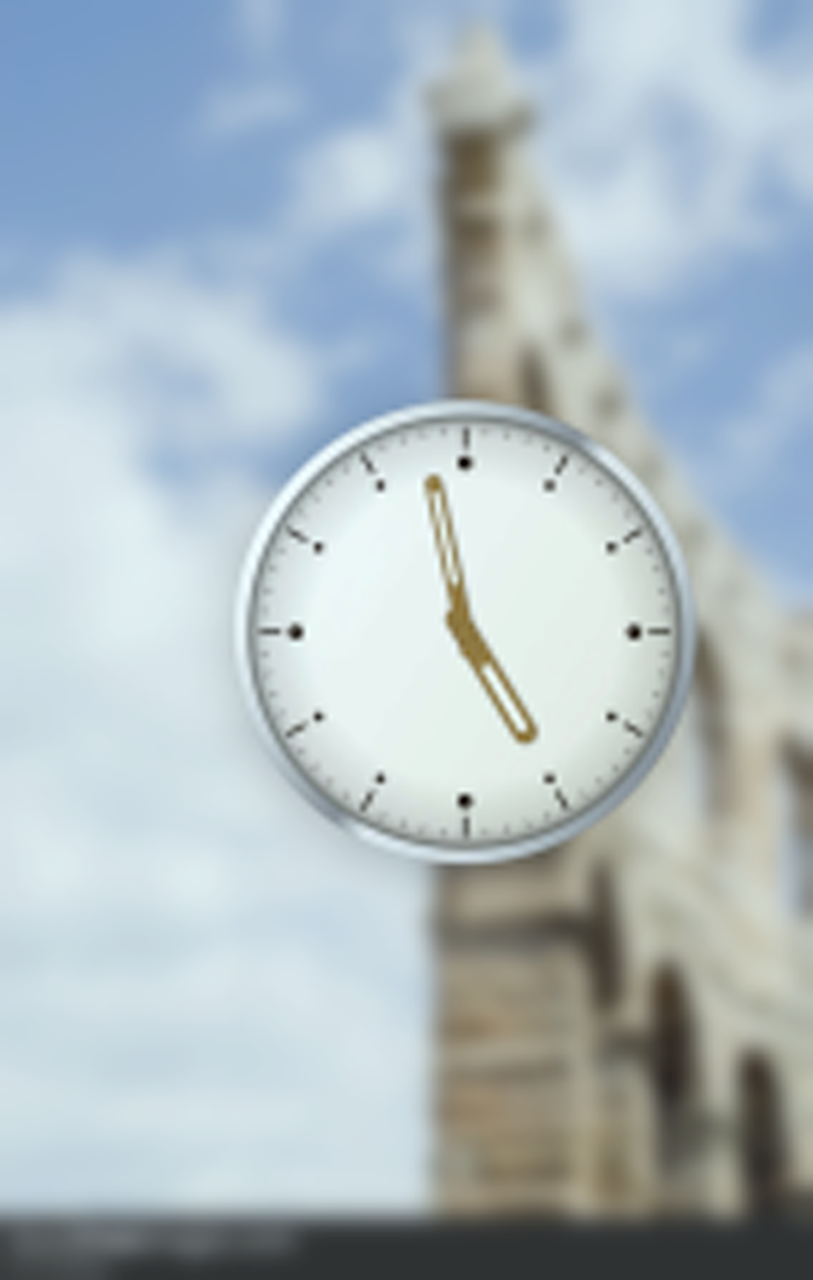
4:58
